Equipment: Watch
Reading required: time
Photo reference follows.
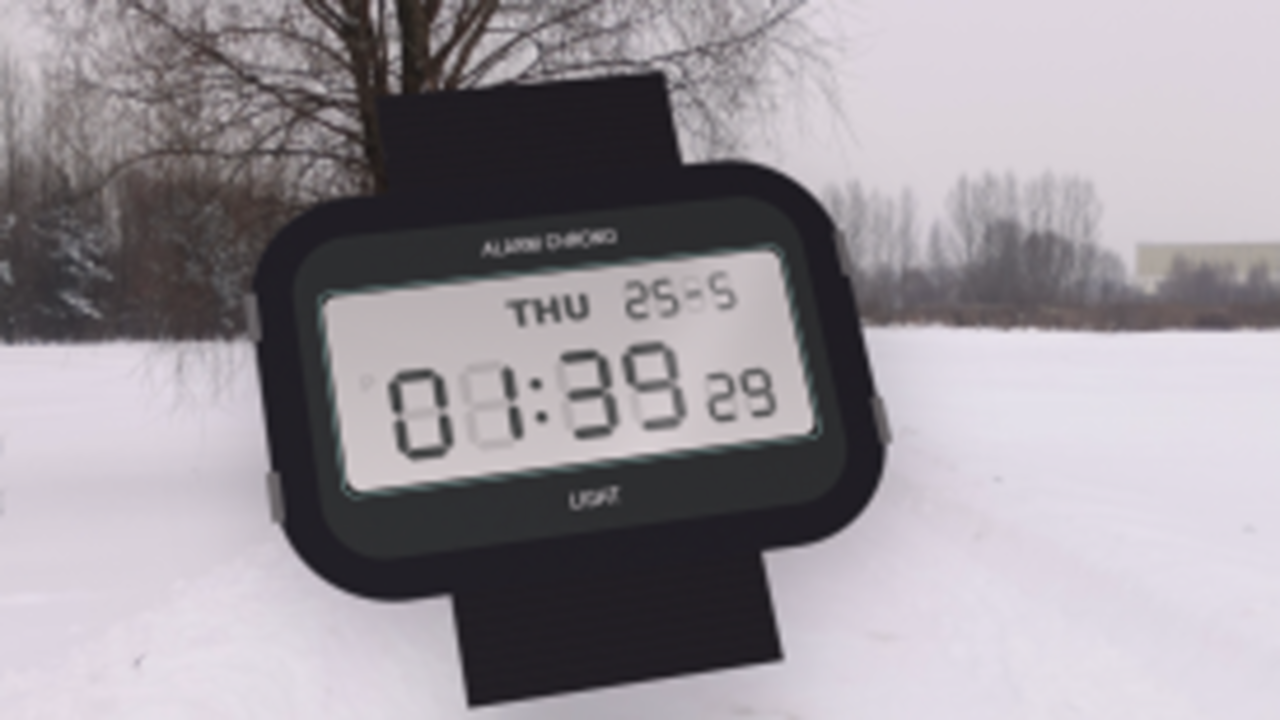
1:39:29
